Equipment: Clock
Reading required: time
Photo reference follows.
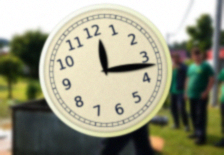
12:17
